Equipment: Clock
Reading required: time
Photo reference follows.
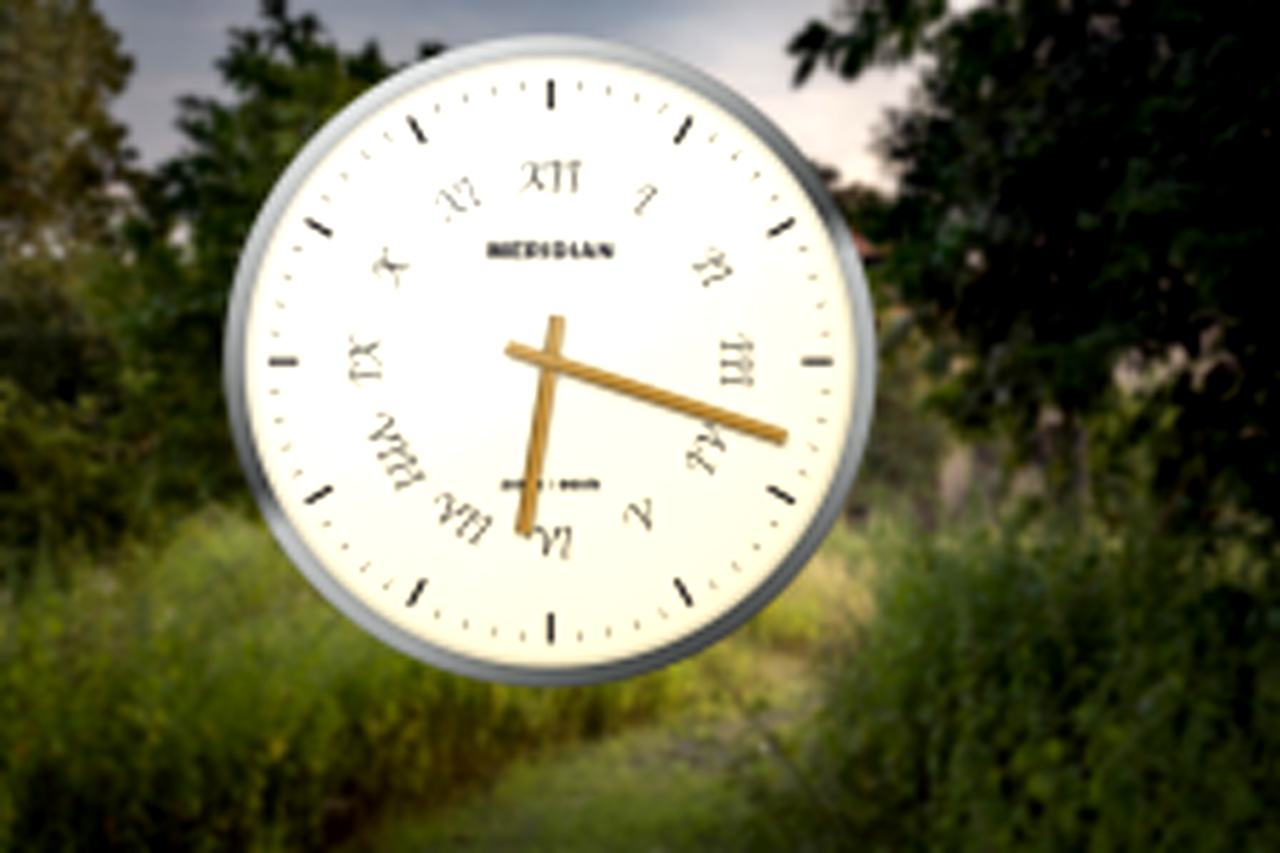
6:18
